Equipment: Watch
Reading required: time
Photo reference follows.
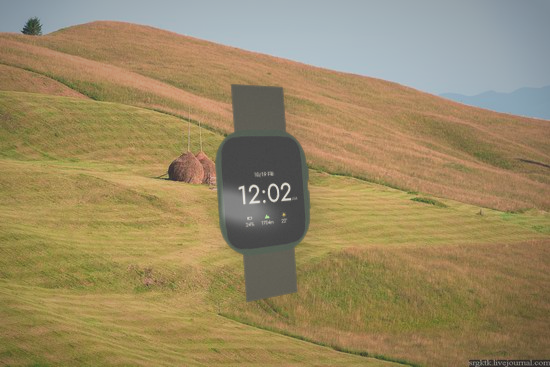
12:02
